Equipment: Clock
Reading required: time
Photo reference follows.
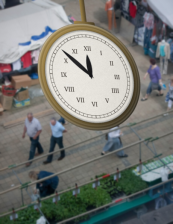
11:52
